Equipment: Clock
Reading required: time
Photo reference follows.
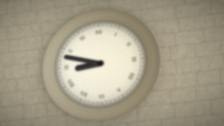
8:48
